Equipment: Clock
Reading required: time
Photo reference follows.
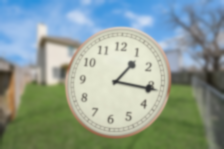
1:16
